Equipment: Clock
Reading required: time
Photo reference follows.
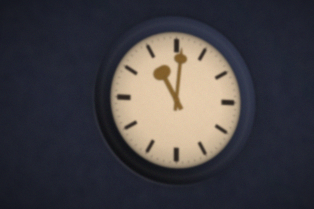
11:01
